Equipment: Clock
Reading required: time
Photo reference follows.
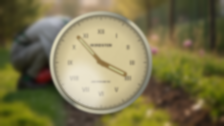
3:53
